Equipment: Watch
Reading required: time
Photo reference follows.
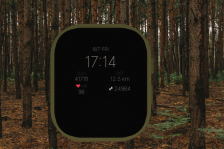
17:14
